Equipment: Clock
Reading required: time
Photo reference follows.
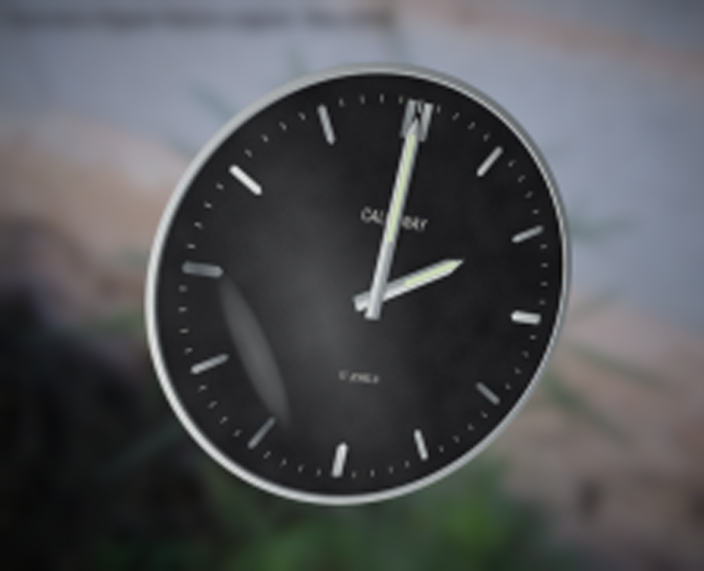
2:00
